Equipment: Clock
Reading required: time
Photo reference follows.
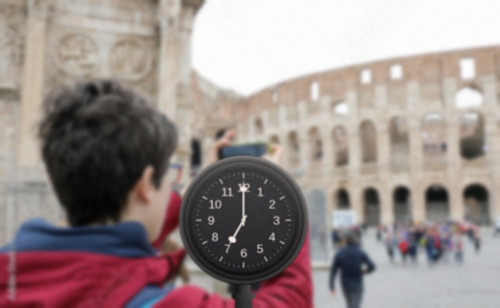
7:00
